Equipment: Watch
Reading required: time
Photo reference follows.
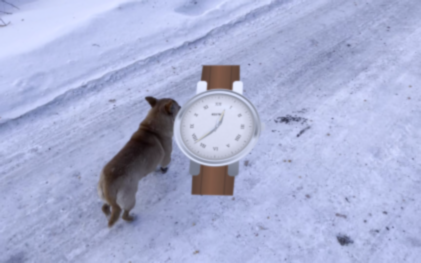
12:38
